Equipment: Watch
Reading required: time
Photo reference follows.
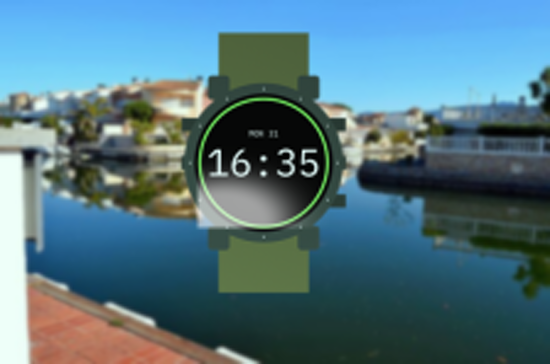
16:35
